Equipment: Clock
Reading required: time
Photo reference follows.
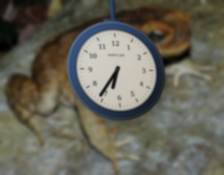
6:36
